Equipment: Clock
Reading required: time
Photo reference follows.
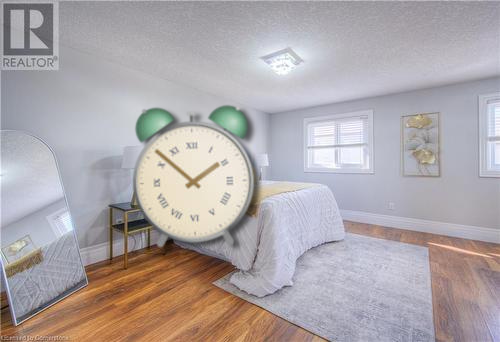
1:52
